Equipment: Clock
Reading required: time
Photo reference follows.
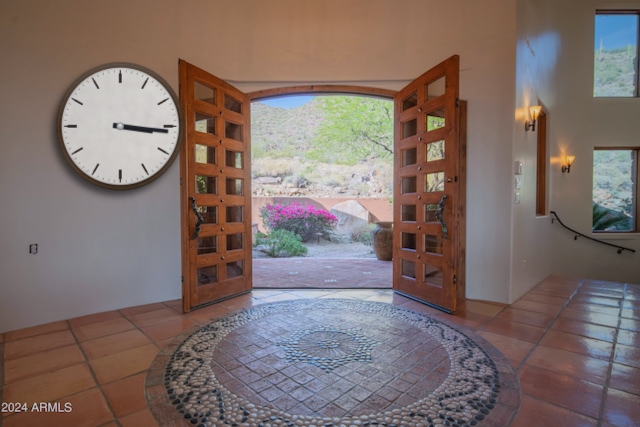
3:16
